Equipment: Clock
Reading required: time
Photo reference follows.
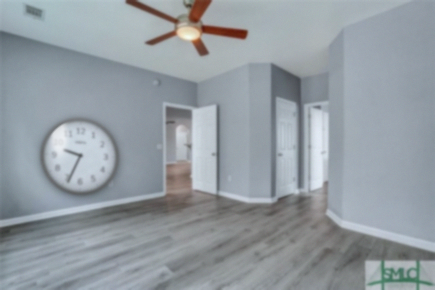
9:34
